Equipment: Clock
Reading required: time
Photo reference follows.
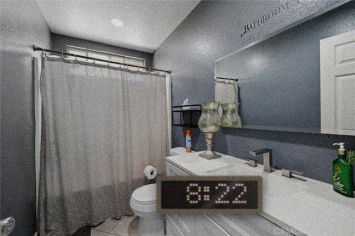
8:22
